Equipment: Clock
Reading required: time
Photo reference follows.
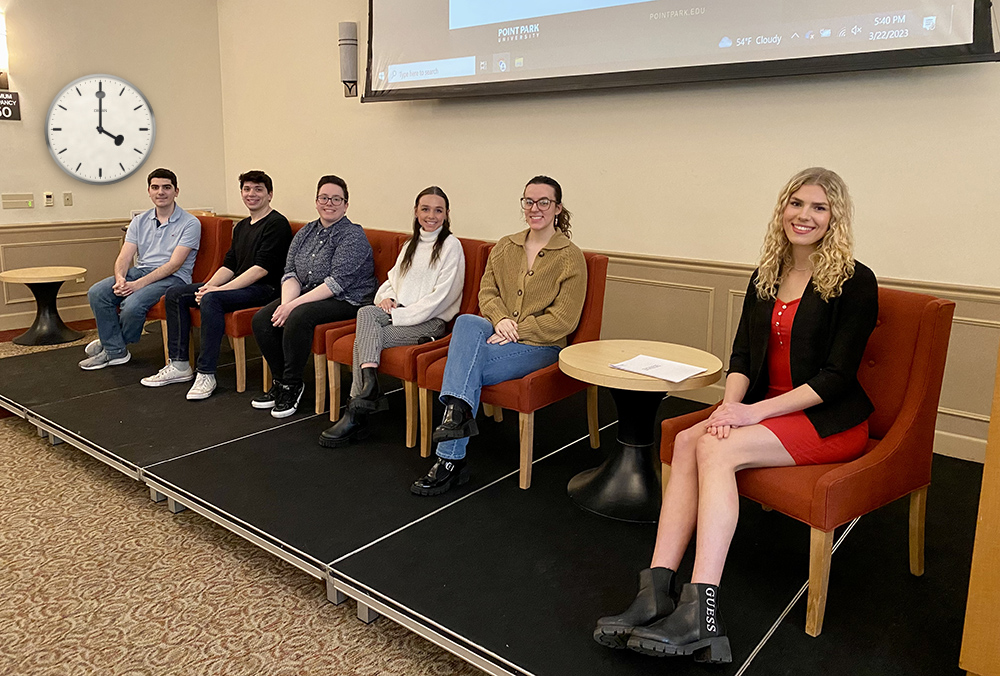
4:00
